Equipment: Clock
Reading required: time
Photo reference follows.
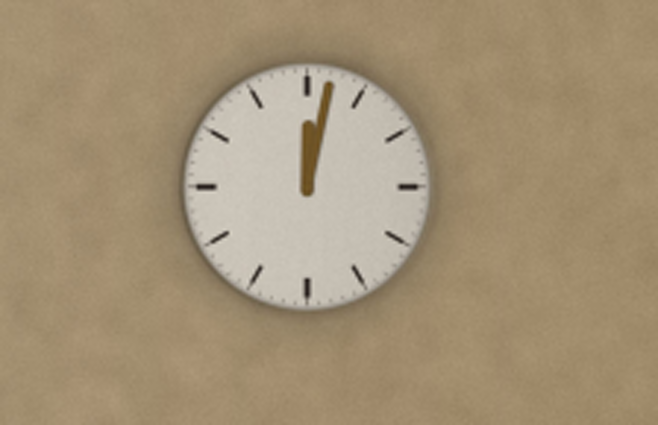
12:02
